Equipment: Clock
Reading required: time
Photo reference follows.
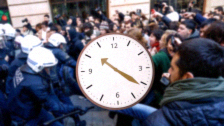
10:21
